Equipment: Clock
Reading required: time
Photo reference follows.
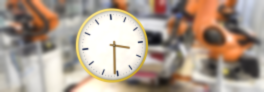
3:31
